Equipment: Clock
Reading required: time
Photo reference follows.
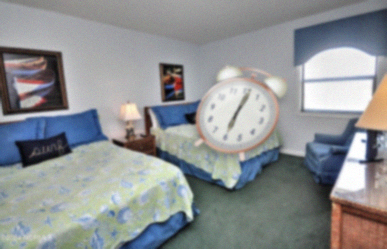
6:01
